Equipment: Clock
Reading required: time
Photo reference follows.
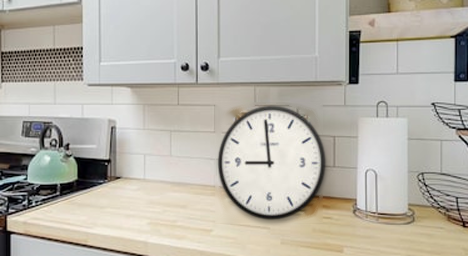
8:59
